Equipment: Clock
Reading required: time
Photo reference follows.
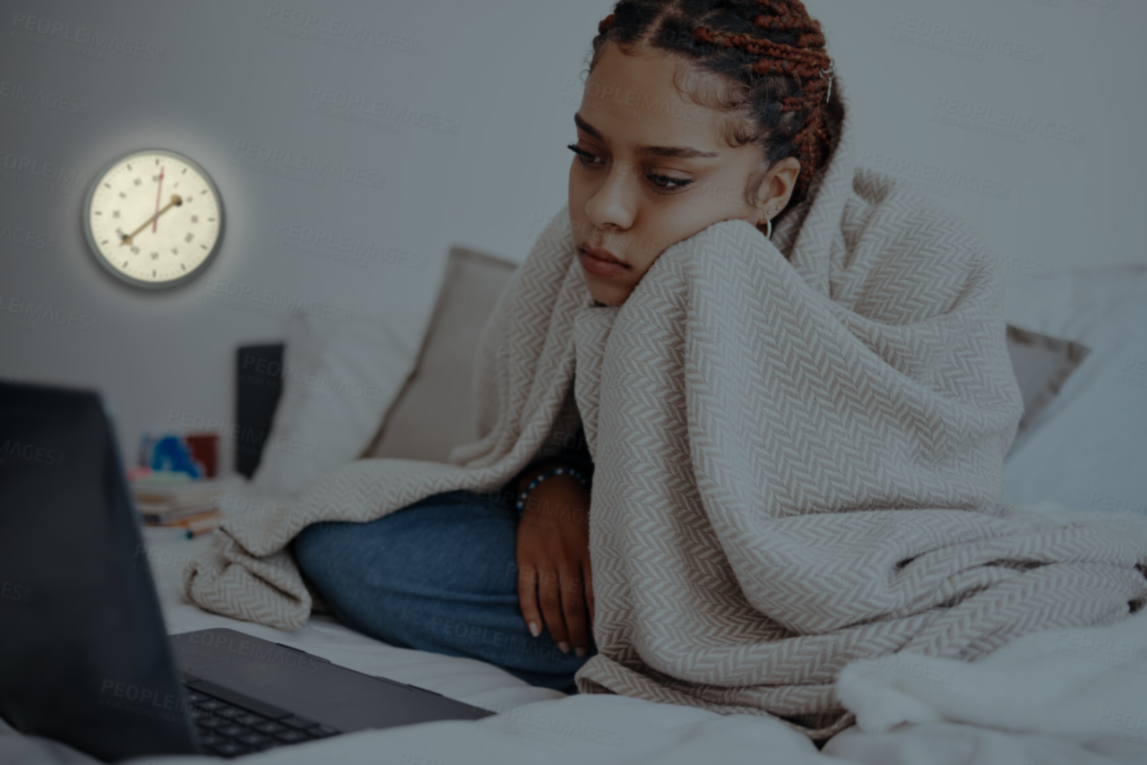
1:38:01
